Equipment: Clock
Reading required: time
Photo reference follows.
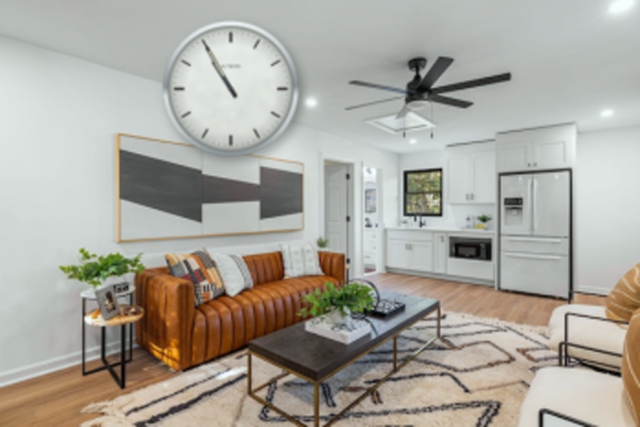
10:55
